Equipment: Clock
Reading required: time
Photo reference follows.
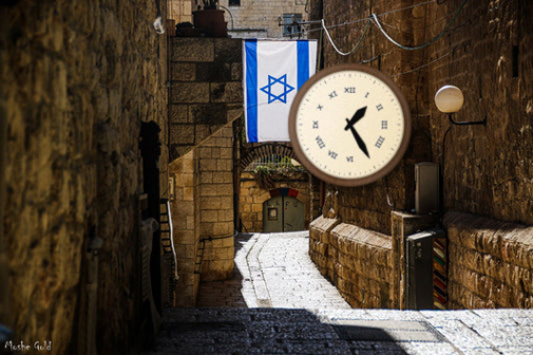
1:25
